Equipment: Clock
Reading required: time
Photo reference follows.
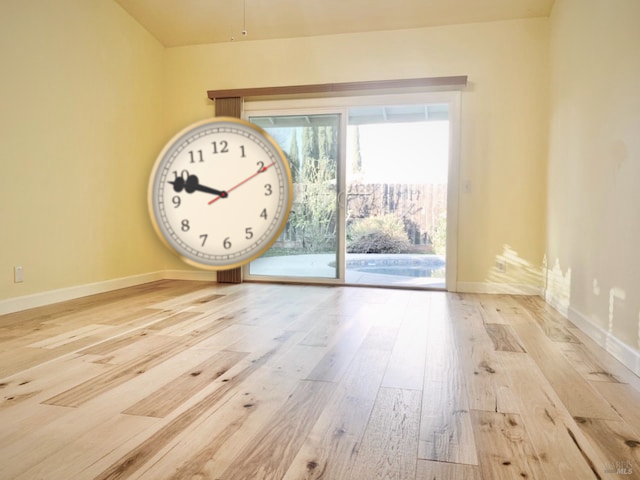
9:48:11
